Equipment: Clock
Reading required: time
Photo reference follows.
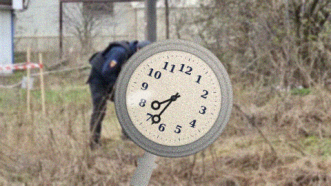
7:33
